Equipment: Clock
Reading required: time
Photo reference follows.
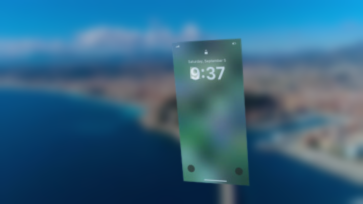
9:37
